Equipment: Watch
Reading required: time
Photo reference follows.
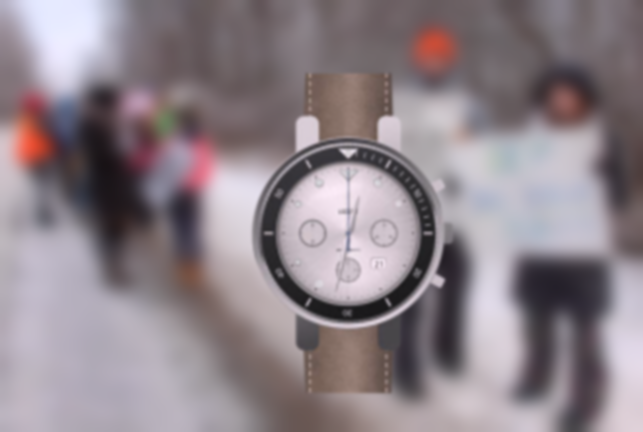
12:32
